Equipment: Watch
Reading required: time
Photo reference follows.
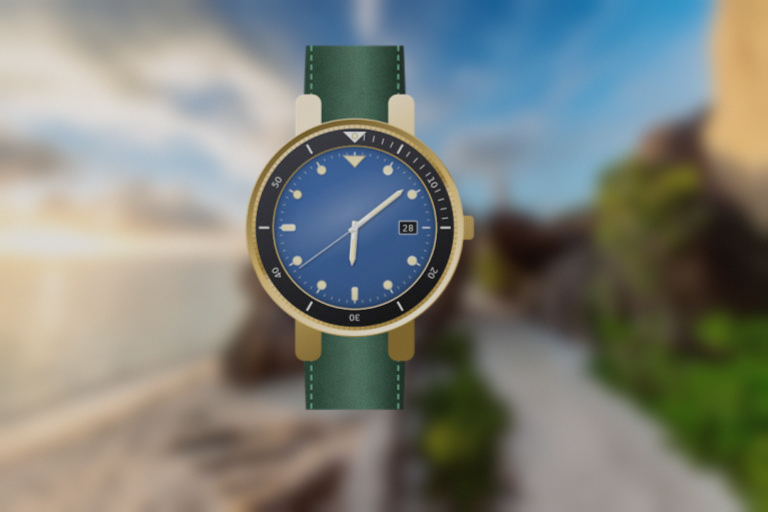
6:08:39
